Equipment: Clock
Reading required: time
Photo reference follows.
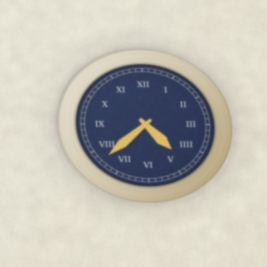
4:38
